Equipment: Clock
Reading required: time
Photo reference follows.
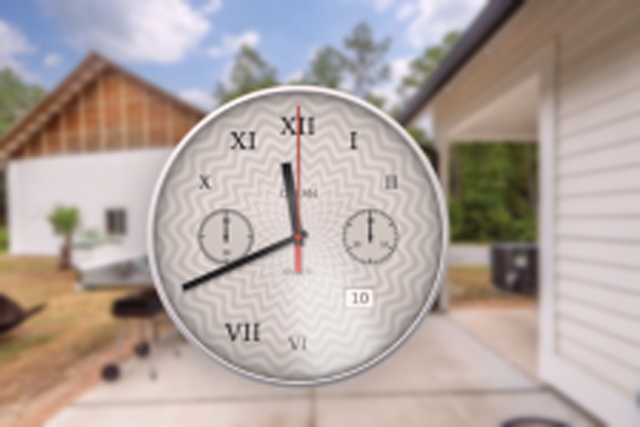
11:41
